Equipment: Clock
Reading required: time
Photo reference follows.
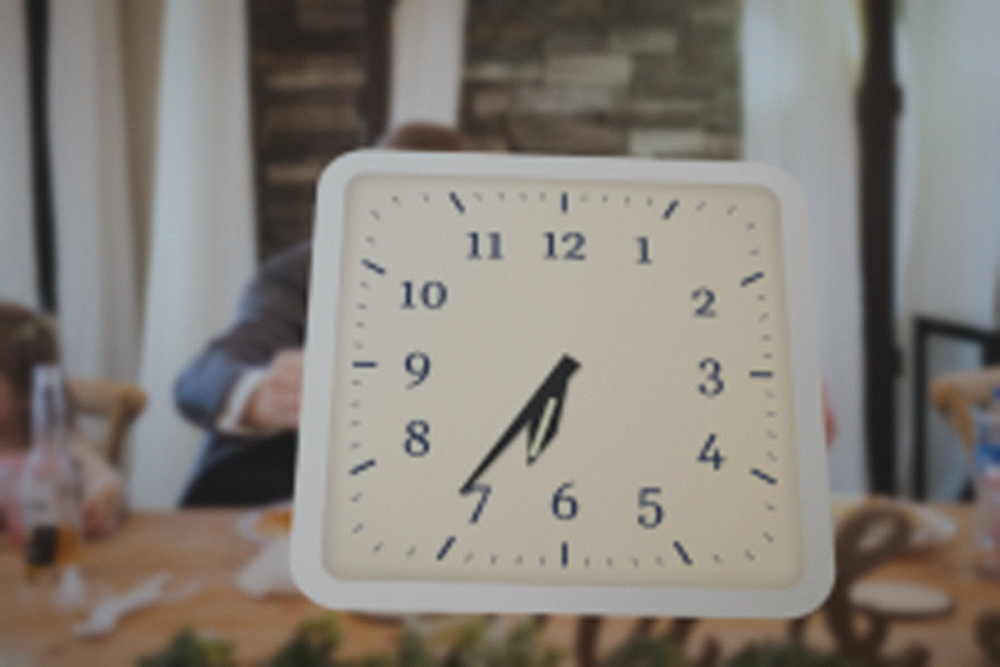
6:36
